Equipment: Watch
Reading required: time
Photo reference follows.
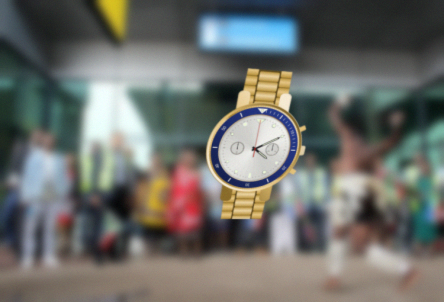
4:10
